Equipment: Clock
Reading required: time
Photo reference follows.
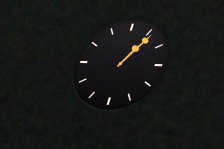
1:06
